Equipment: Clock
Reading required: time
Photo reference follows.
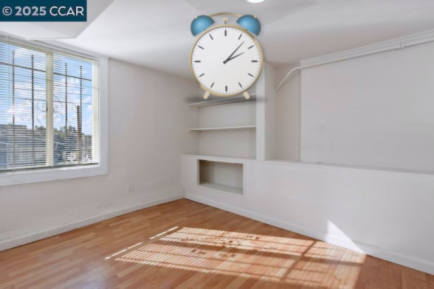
2:07
